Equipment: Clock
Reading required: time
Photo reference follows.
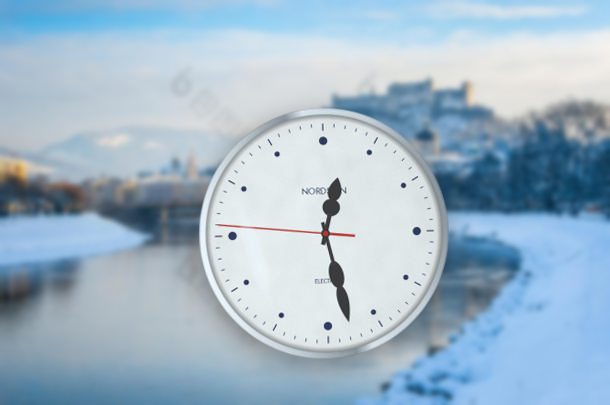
12:27:46
